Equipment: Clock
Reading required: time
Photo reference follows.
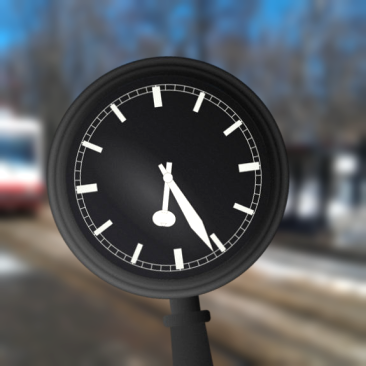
6:26
